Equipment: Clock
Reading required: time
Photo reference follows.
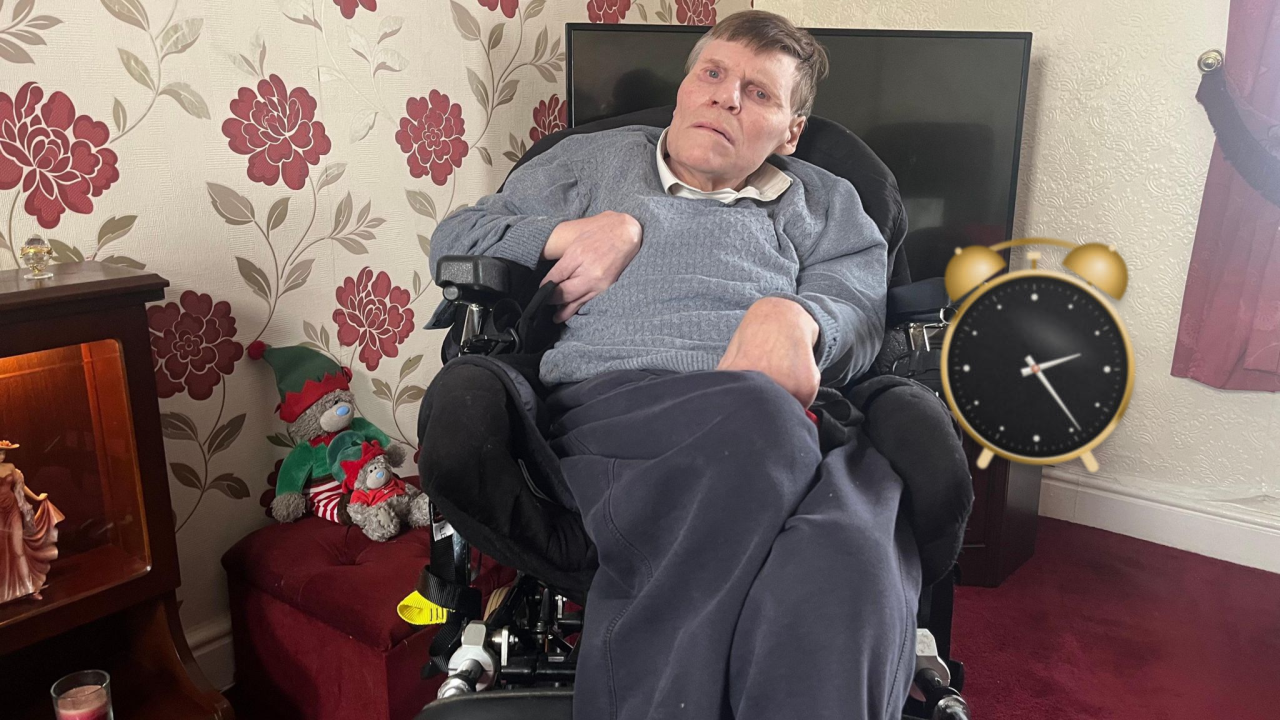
2:24
